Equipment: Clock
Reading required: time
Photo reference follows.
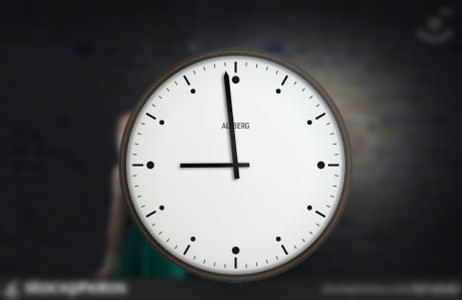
8:59
